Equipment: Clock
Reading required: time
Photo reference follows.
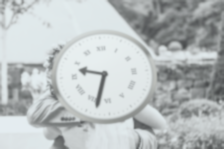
9:33
